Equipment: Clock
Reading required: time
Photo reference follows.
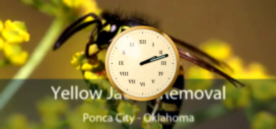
2:12
